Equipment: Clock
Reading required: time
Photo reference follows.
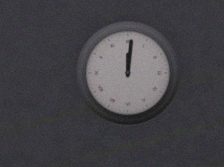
12:01
